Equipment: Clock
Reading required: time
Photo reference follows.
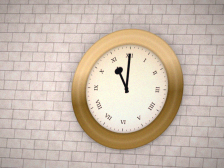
11:00
